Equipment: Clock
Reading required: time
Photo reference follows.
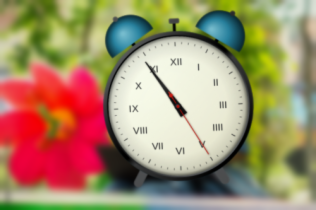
10:54:25
